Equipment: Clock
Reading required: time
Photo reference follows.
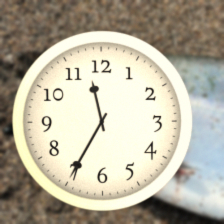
11:35
